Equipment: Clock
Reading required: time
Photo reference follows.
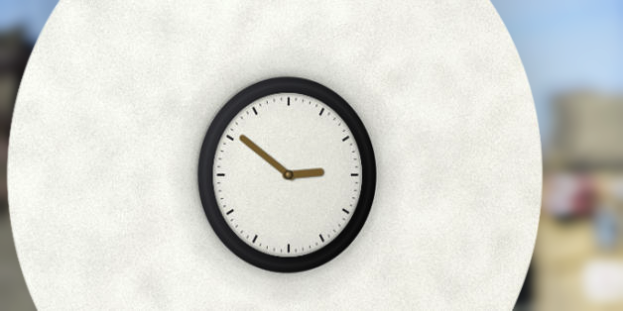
2:51
